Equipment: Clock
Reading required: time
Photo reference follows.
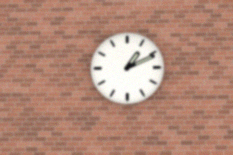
1:11
